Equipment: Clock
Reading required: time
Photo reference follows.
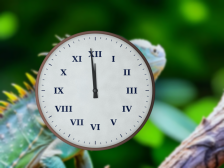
11:59
